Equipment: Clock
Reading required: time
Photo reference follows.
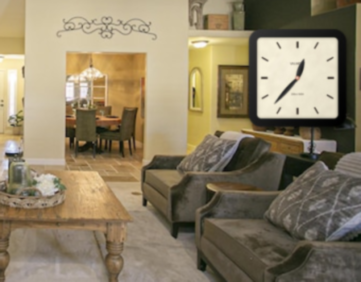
12:37
